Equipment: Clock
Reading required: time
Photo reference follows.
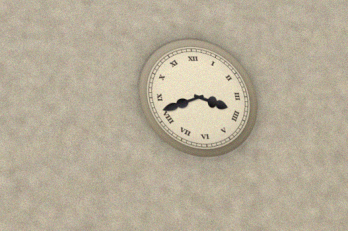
3:42
